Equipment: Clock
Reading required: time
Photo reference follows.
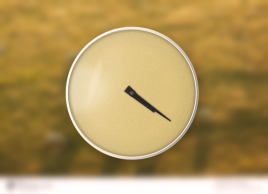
4:21
